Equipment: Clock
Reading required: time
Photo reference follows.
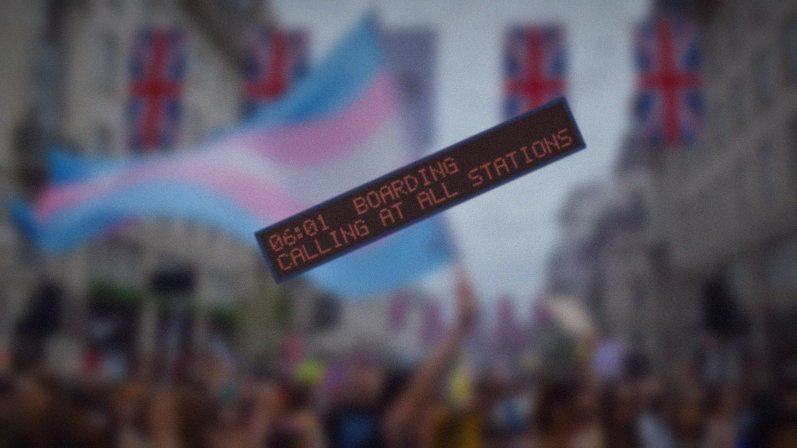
6:01
